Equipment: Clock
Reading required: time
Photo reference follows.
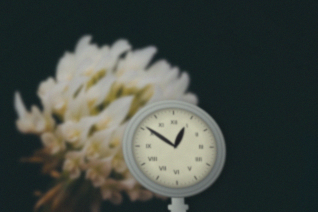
12:51
